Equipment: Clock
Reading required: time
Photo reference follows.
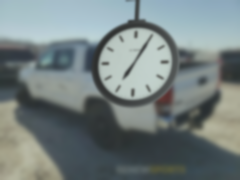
7:05
